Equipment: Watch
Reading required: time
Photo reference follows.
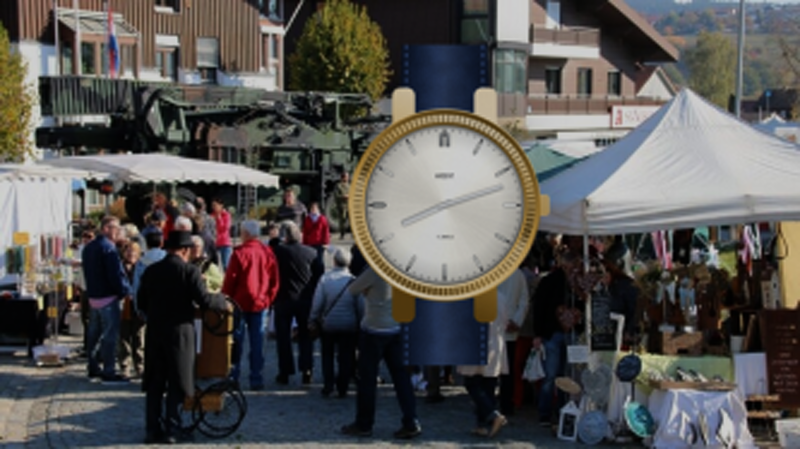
8:12
